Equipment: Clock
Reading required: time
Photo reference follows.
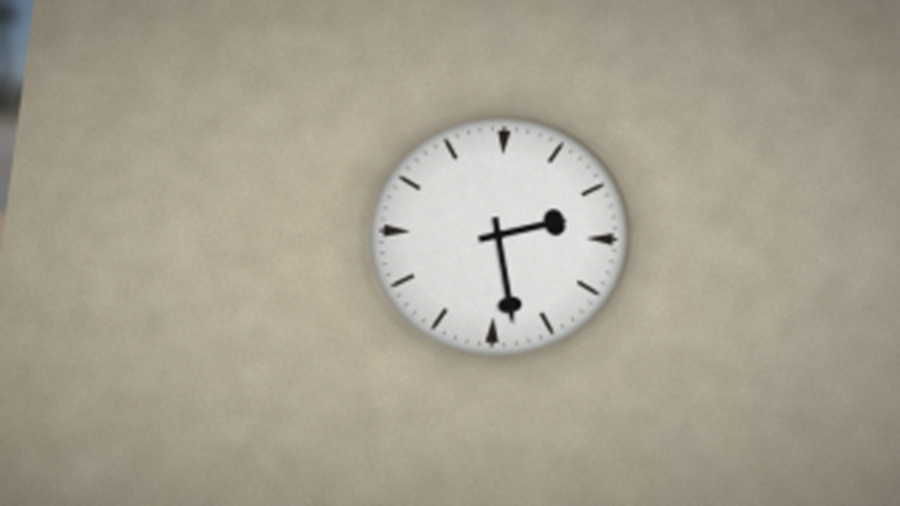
2:28
